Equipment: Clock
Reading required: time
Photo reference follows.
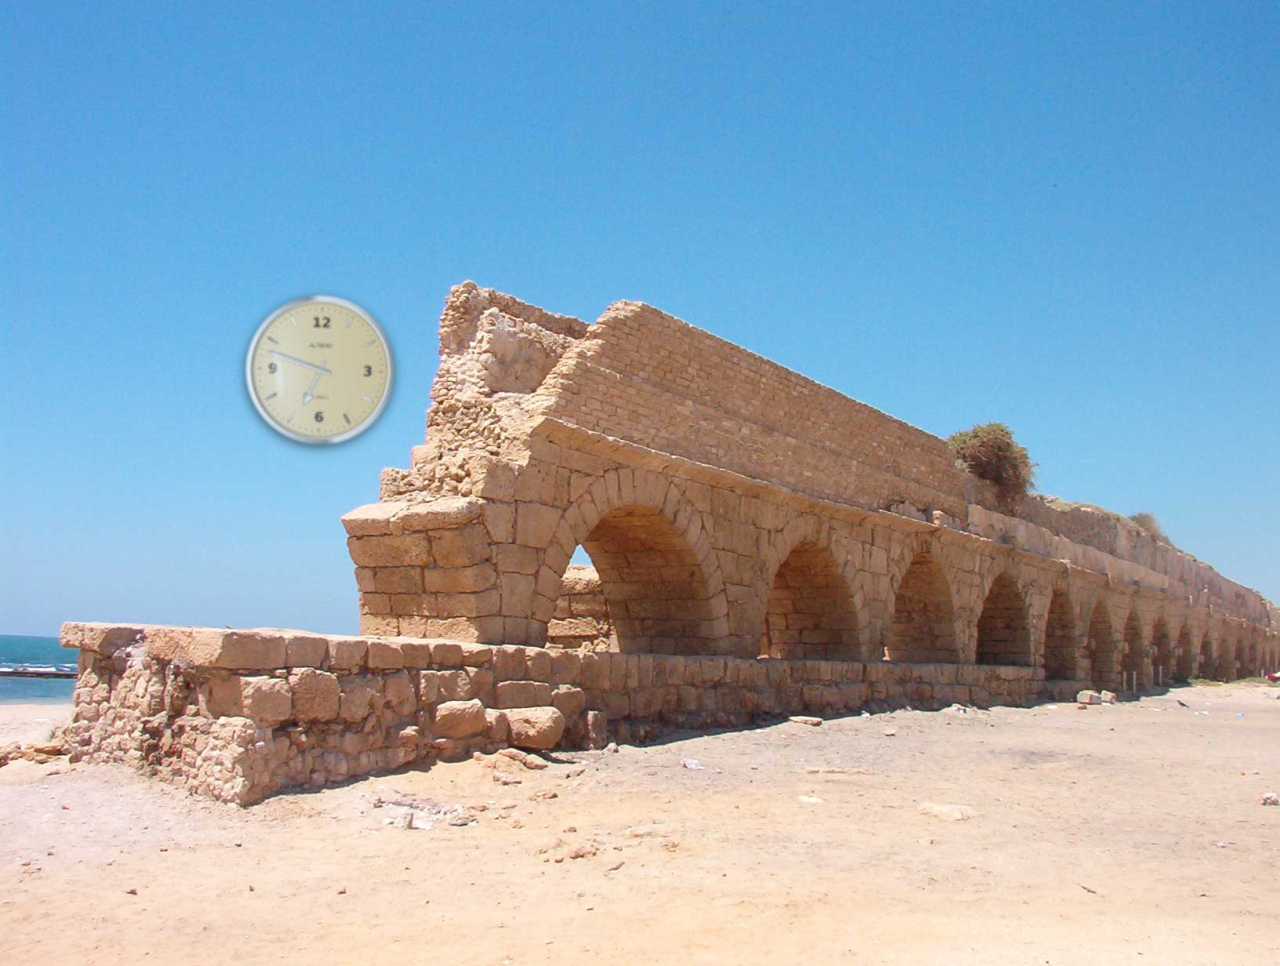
6:48
